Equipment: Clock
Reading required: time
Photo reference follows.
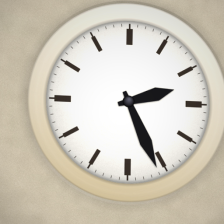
2:26
